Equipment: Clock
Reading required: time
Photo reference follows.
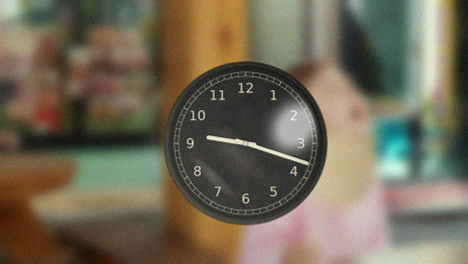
9:18
